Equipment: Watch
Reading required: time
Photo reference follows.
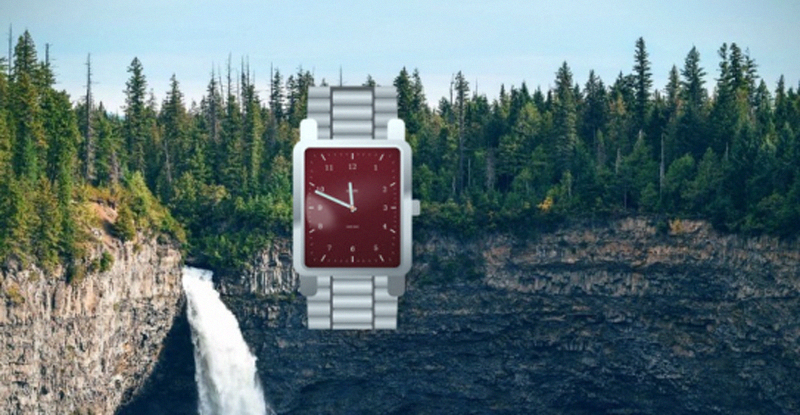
11:49
